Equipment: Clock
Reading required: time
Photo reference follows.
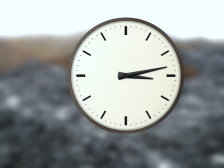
3:13
